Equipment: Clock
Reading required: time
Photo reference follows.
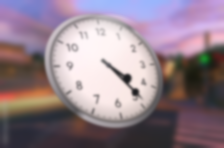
4:24
